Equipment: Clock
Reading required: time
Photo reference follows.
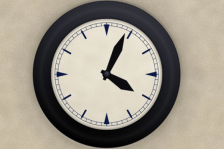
4:04
